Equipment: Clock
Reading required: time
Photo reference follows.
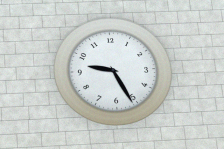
9:26
